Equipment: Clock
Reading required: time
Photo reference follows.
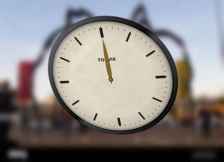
12:00
